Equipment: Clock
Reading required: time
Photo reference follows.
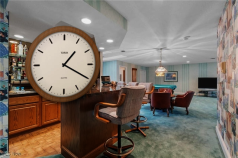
1:20
